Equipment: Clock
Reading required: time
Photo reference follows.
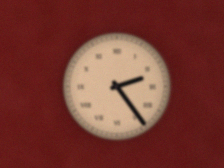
2:24
